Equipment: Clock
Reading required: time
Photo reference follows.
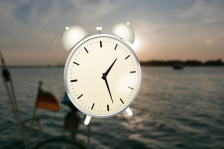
1:28
